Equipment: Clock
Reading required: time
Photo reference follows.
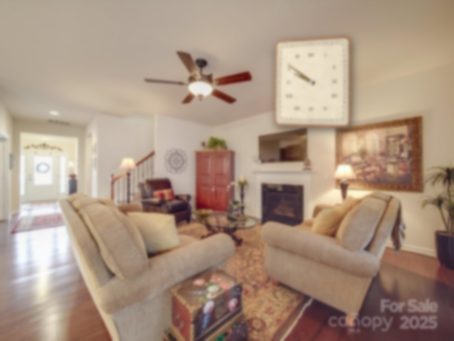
9:51
